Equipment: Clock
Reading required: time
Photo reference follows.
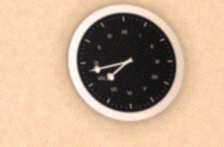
7:43
